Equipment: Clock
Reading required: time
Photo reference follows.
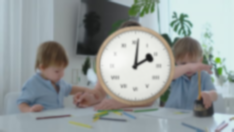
2:01
